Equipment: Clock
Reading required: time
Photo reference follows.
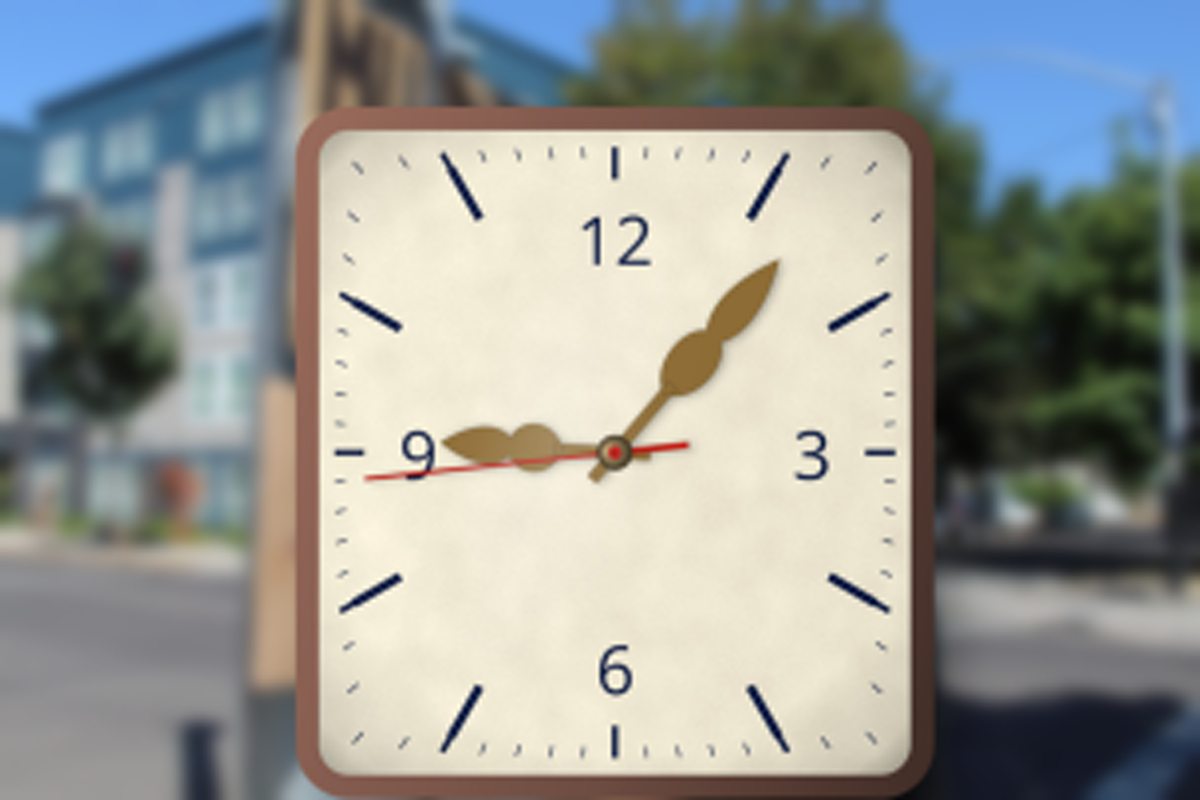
9:06:44
